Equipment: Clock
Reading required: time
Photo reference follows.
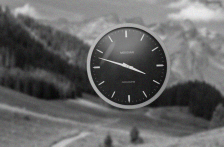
3:48
